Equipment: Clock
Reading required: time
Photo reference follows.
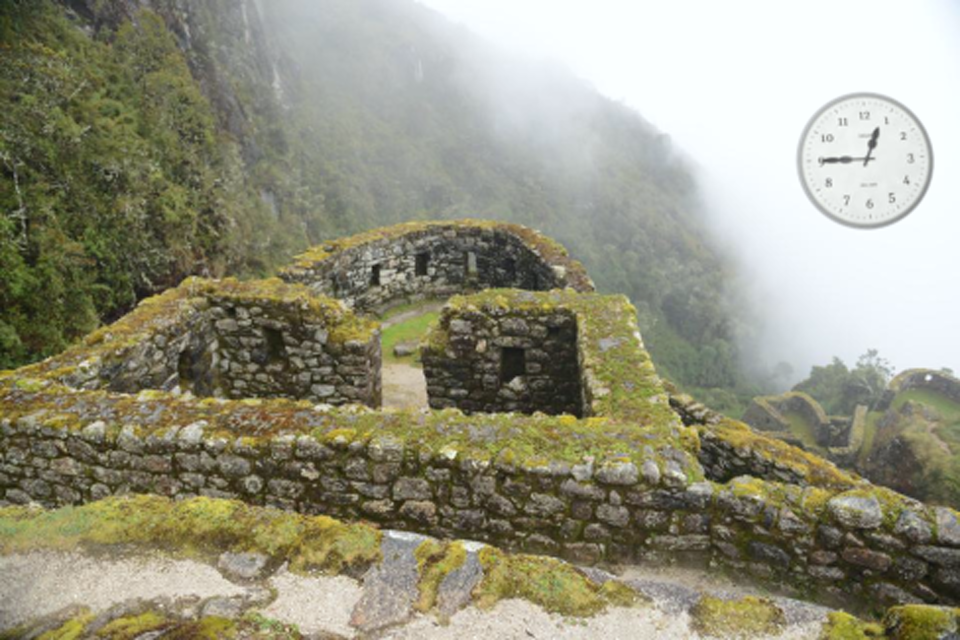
12:45
